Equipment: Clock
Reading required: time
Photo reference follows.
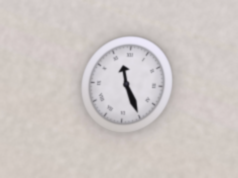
11:25
